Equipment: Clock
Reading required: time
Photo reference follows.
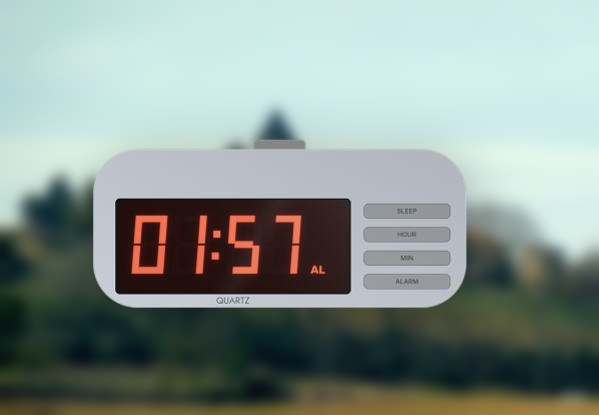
1:57
